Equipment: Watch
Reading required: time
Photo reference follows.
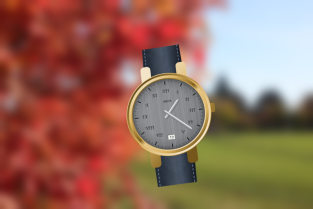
1:22
